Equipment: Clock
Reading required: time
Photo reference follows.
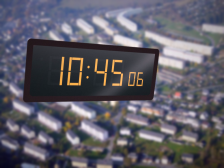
10:45:06
